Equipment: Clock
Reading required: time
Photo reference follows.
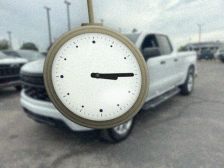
3:15
